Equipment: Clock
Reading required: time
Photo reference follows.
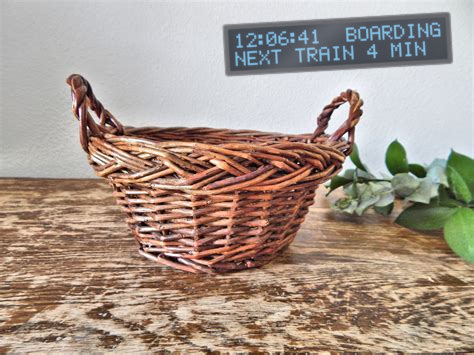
12:06:41
